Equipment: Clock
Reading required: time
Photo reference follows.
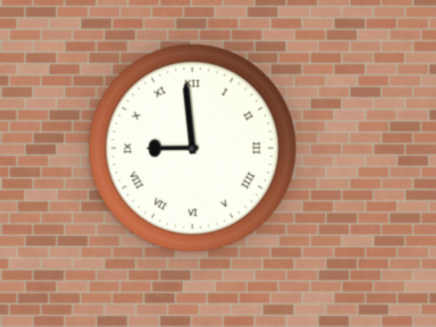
8:59
